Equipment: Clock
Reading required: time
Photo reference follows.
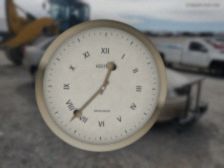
12:37
